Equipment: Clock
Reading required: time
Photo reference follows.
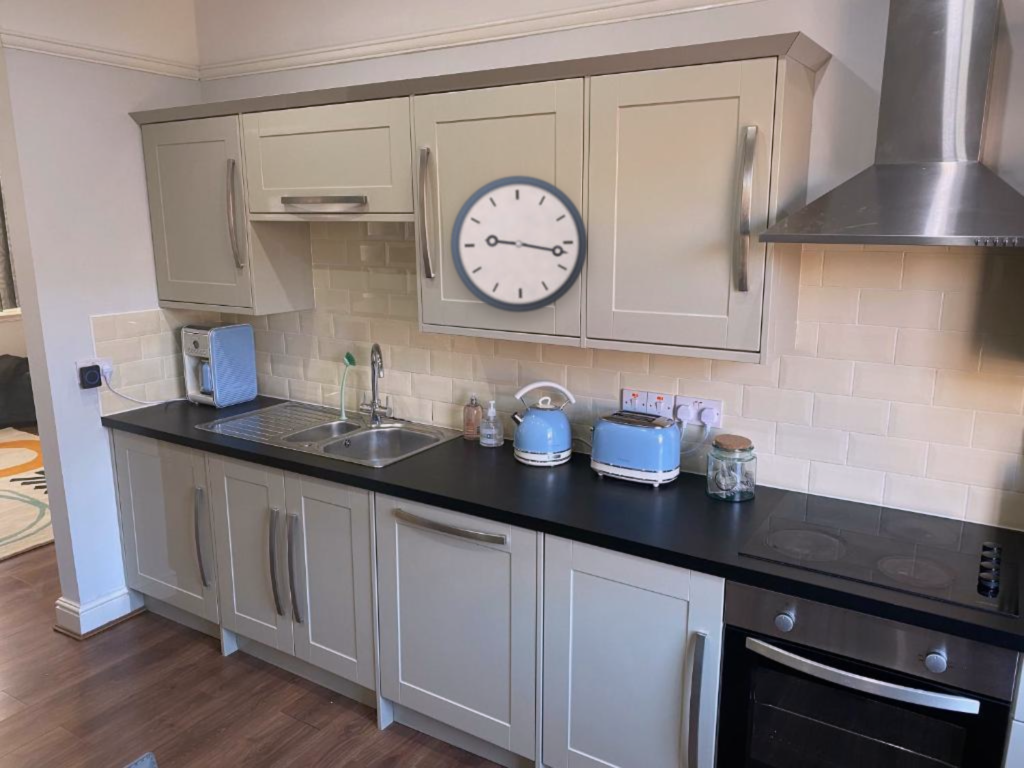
9:17
